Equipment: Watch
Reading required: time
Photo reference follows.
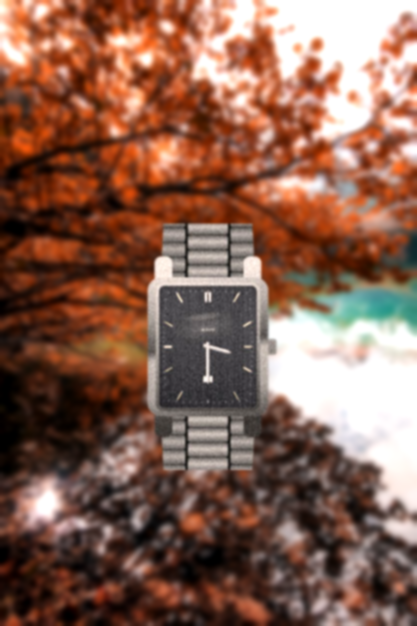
3:30
